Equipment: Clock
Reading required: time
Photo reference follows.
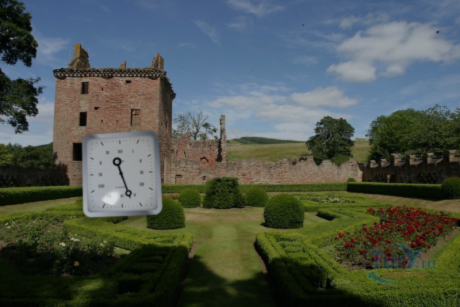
11:27
